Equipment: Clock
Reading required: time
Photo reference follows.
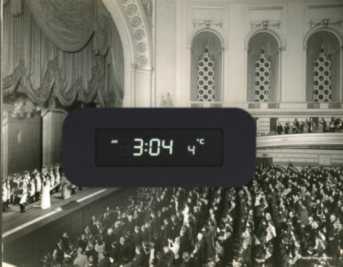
3:04
